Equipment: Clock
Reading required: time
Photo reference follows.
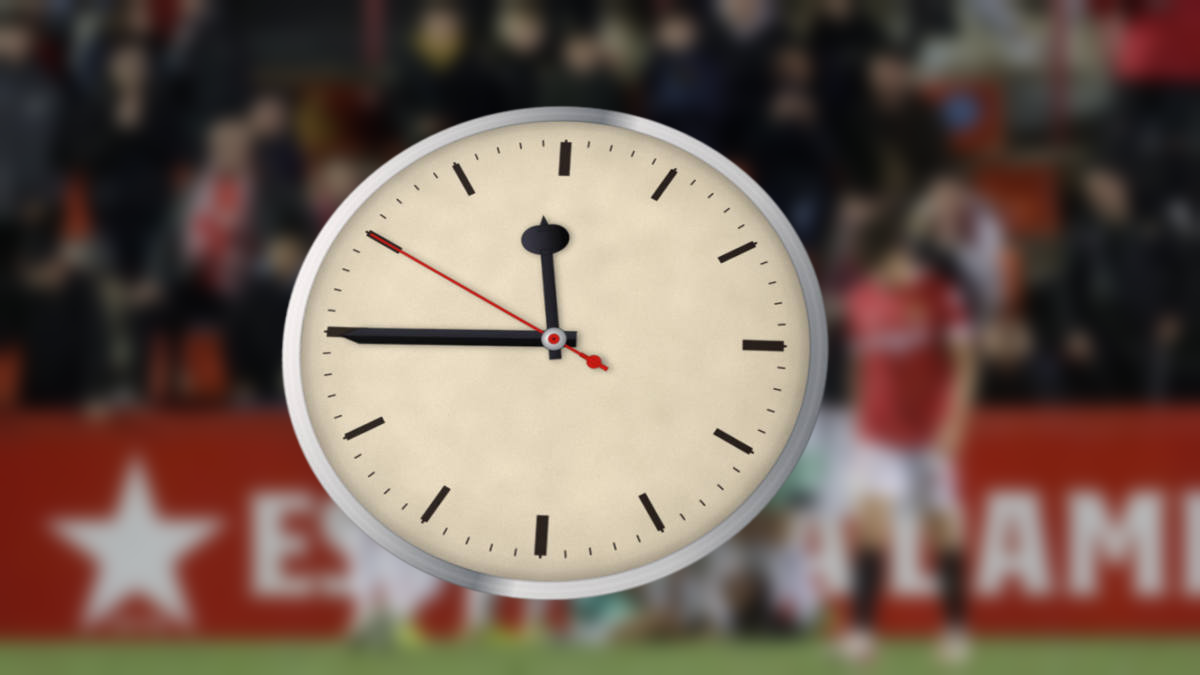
11:44:50
